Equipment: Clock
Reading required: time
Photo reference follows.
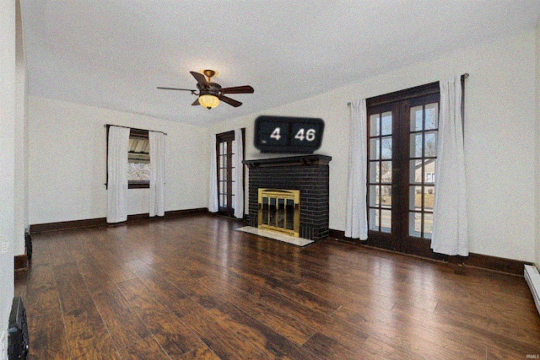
4:46
